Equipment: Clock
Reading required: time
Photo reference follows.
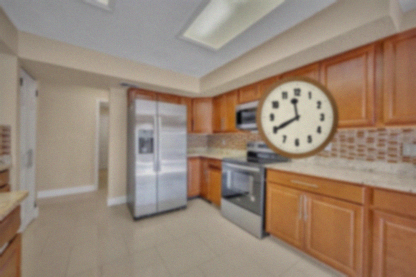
11:40
